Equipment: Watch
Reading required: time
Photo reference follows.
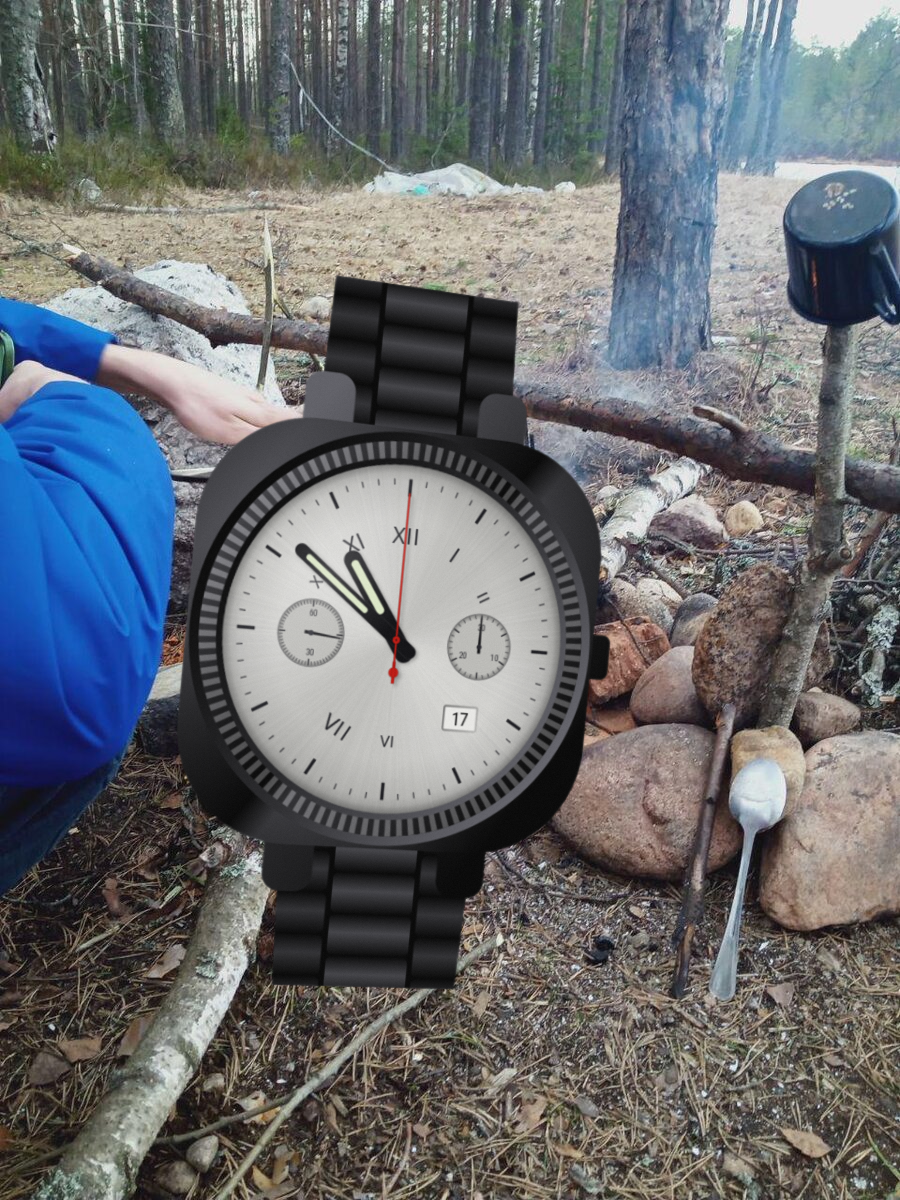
10:51:16
